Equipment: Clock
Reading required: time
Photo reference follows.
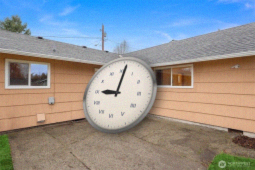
9:01
